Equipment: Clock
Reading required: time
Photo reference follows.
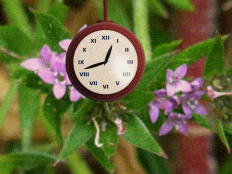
12:42
